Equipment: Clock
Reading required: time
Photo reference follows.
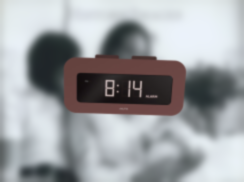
8:14
